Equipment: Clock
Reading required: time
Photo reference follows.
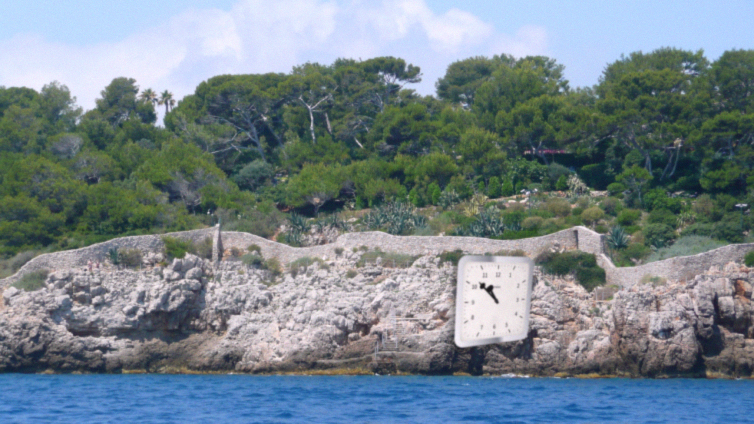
10:52
